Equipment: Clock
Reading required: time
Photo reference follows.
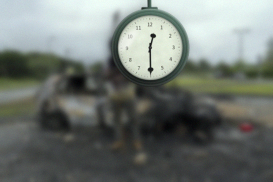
12:30
